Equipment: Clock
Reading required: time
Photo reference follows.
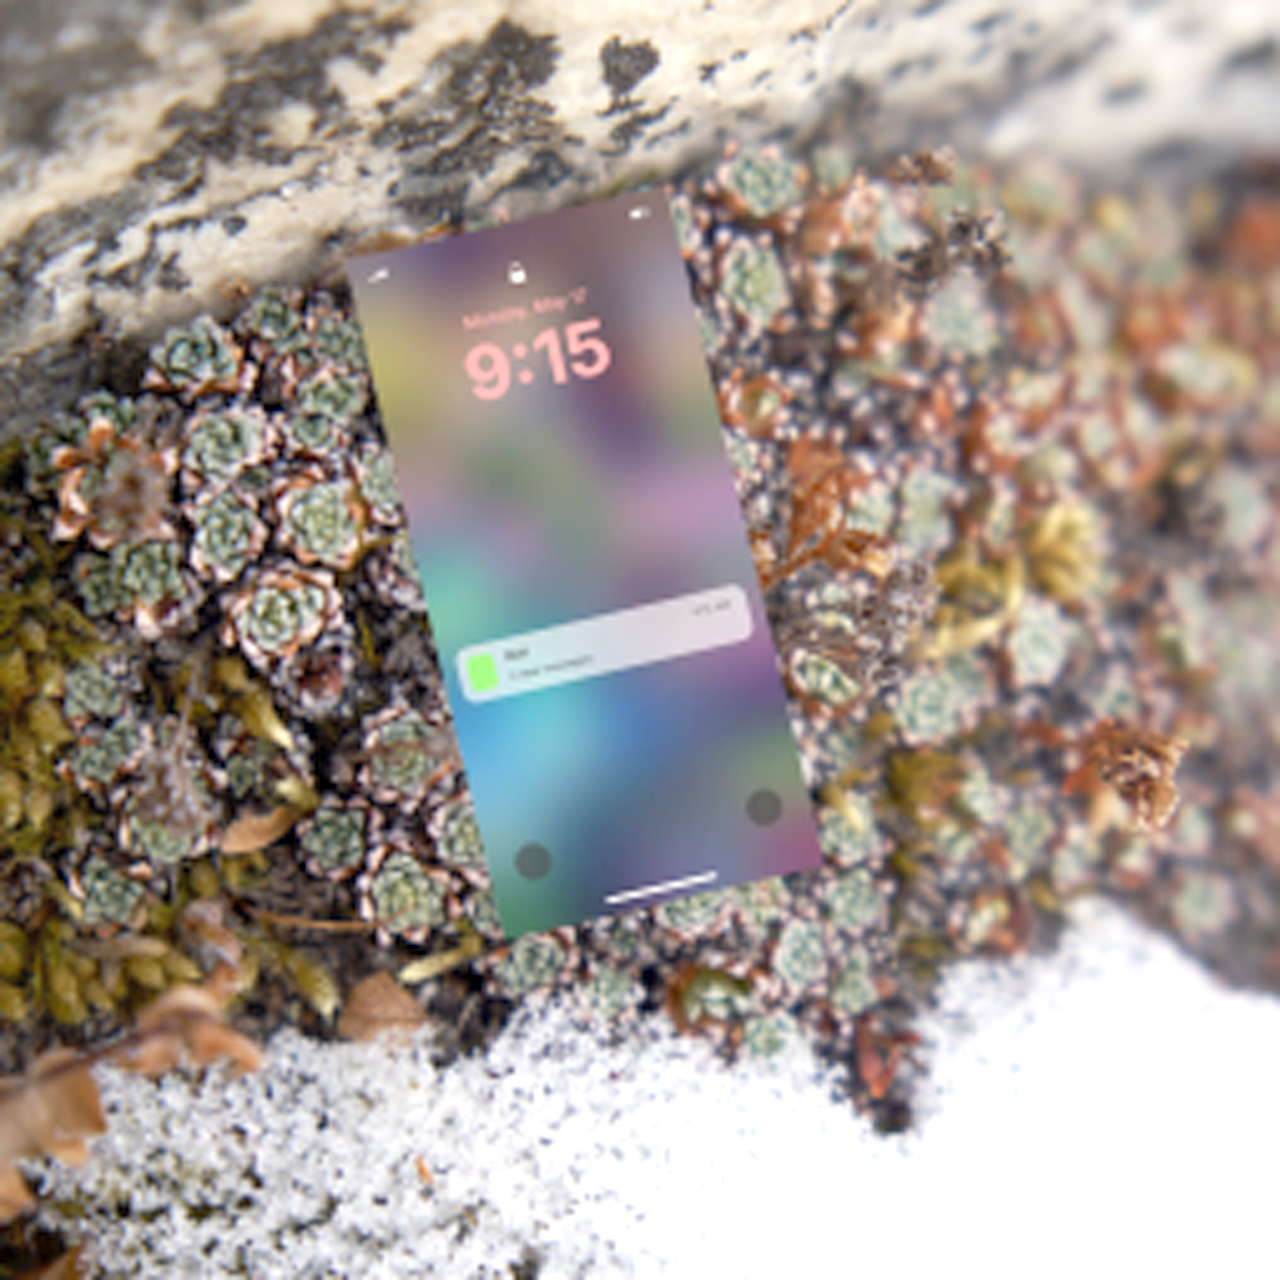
9:15
